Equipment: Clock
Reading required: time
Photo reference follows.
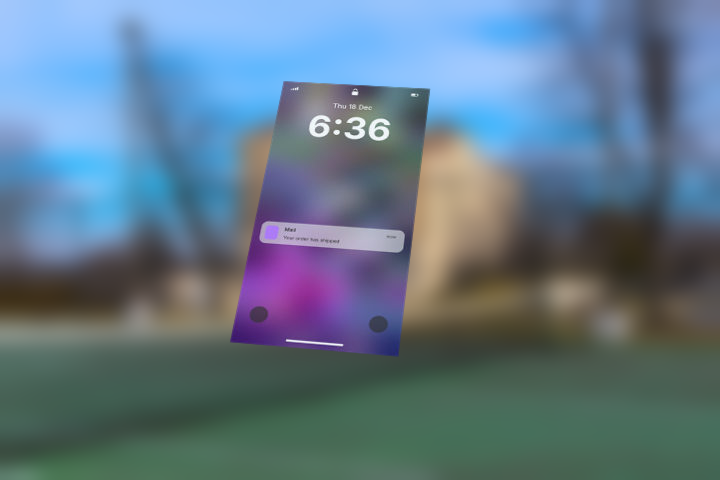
6:36
